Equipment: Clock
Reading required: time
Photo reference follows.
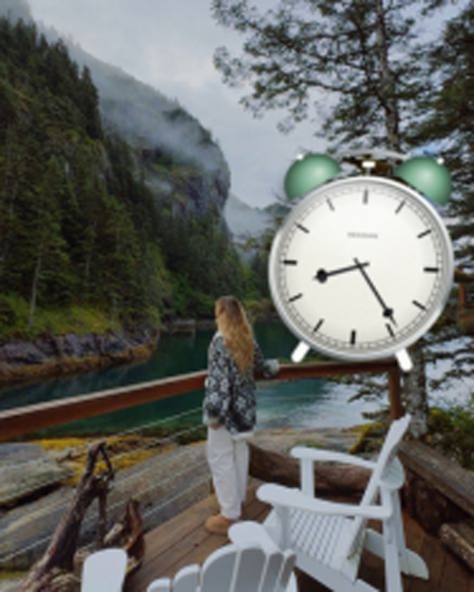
8:24
